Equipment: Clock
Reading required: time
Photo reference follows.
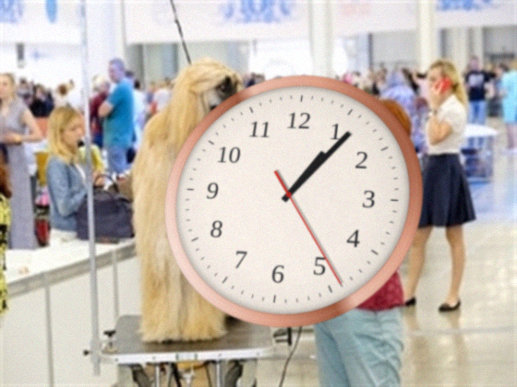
1:06:24
